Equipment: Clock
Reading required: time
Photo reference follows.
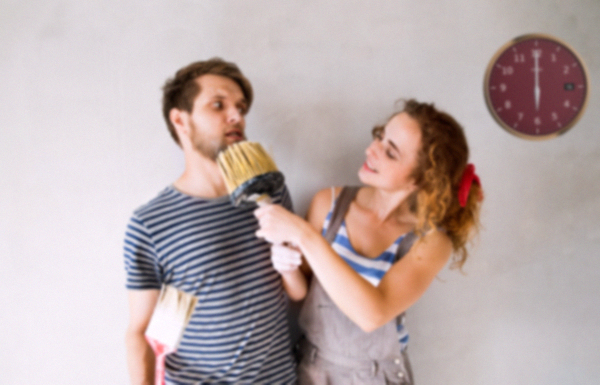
6:00
